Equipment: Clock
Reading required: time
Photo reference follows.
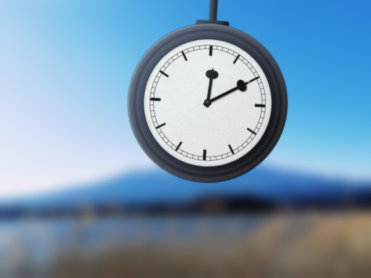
12:10
